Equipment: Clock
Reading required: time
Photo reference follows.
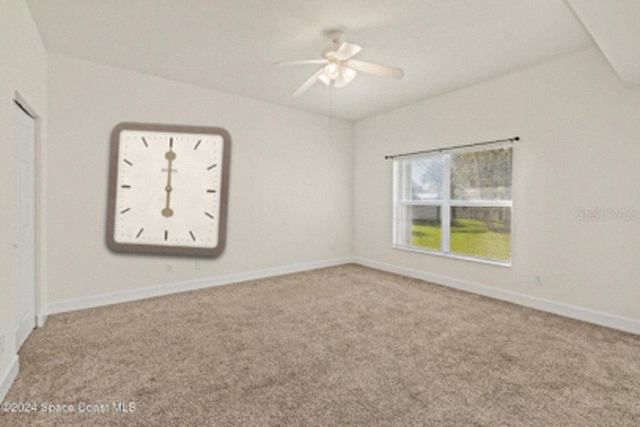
6:00
